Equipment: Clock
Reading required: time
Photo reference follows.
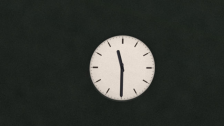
11:30
